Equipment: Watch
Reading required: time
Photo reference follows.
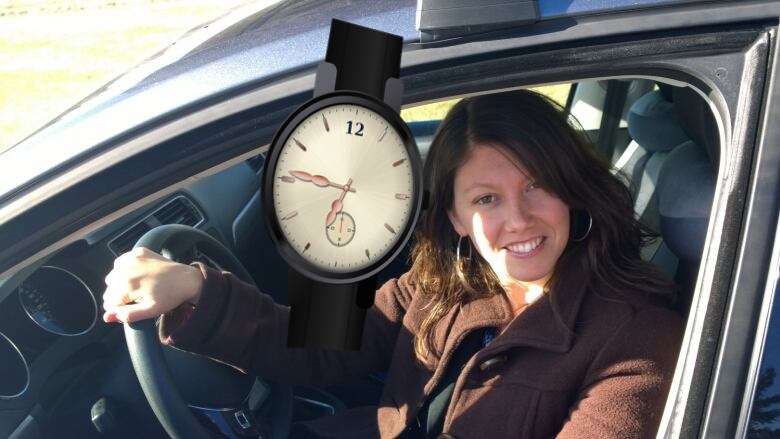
6:46
